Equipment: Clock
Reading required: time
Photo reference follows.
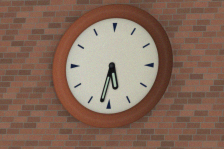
5:32
